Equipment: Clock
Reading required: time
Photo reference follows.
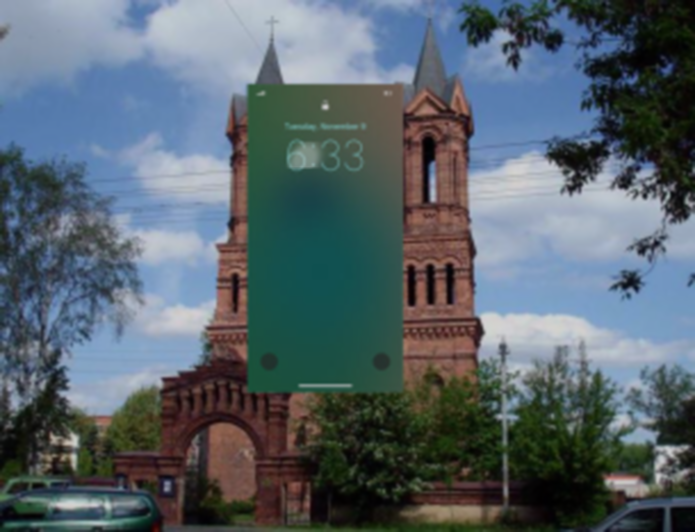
6:33
